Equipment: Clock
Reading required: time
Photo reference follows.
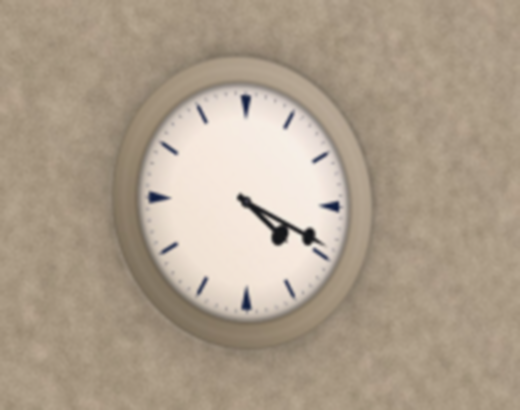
4:19
